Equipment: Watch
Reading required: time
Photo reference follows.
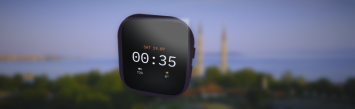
0:35
